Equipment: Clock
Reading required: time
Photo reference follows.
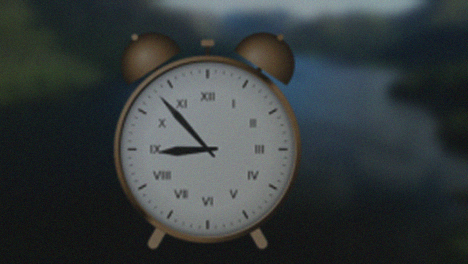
8:53
